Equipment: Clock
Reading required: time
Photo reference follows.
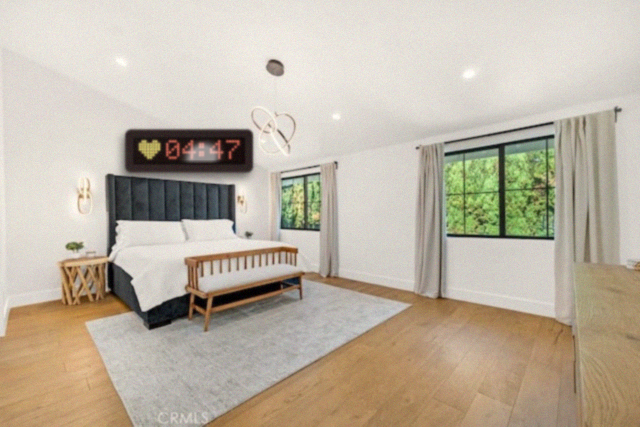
4:47
